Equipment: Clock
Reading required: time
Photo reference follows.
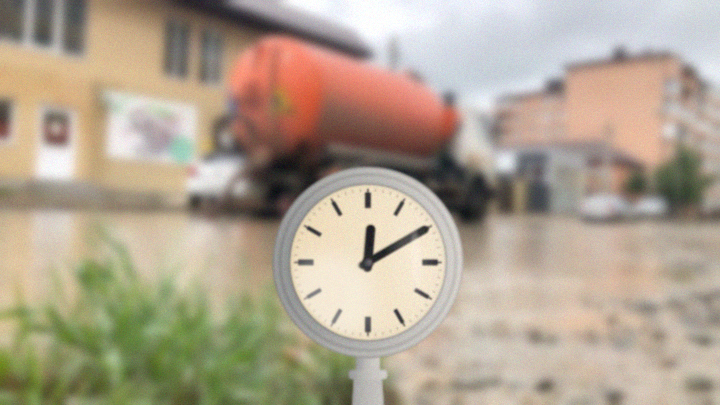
12:10
